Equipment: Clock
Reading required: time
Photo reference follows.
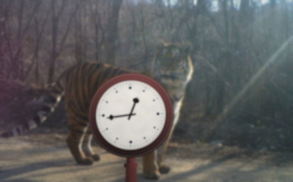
12:44
